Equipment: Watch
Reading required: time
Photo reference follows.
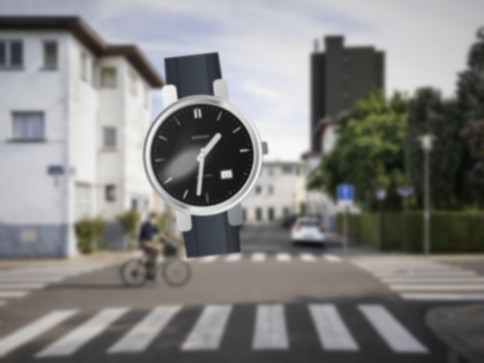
1:32
